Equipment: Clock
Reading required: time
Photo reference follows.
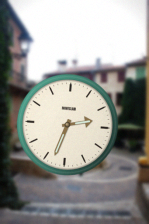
2:33
